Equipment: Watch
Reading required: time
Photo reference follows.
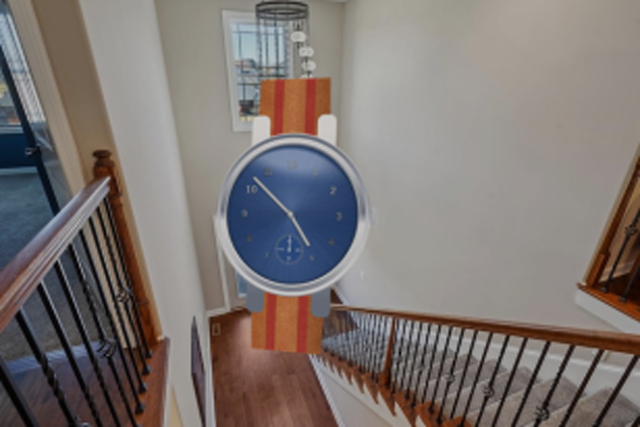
4:52
